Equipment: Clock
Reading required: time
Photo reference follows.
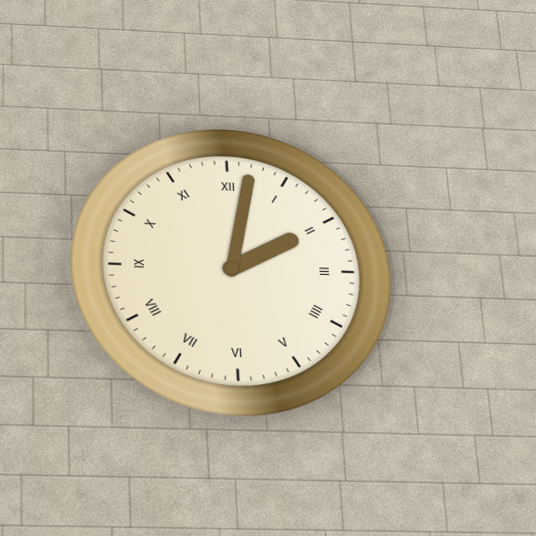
2:02
